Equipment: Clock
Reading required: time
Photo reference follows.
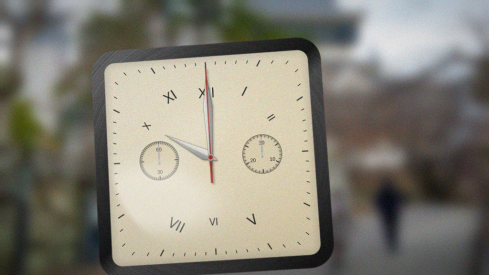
10:00
